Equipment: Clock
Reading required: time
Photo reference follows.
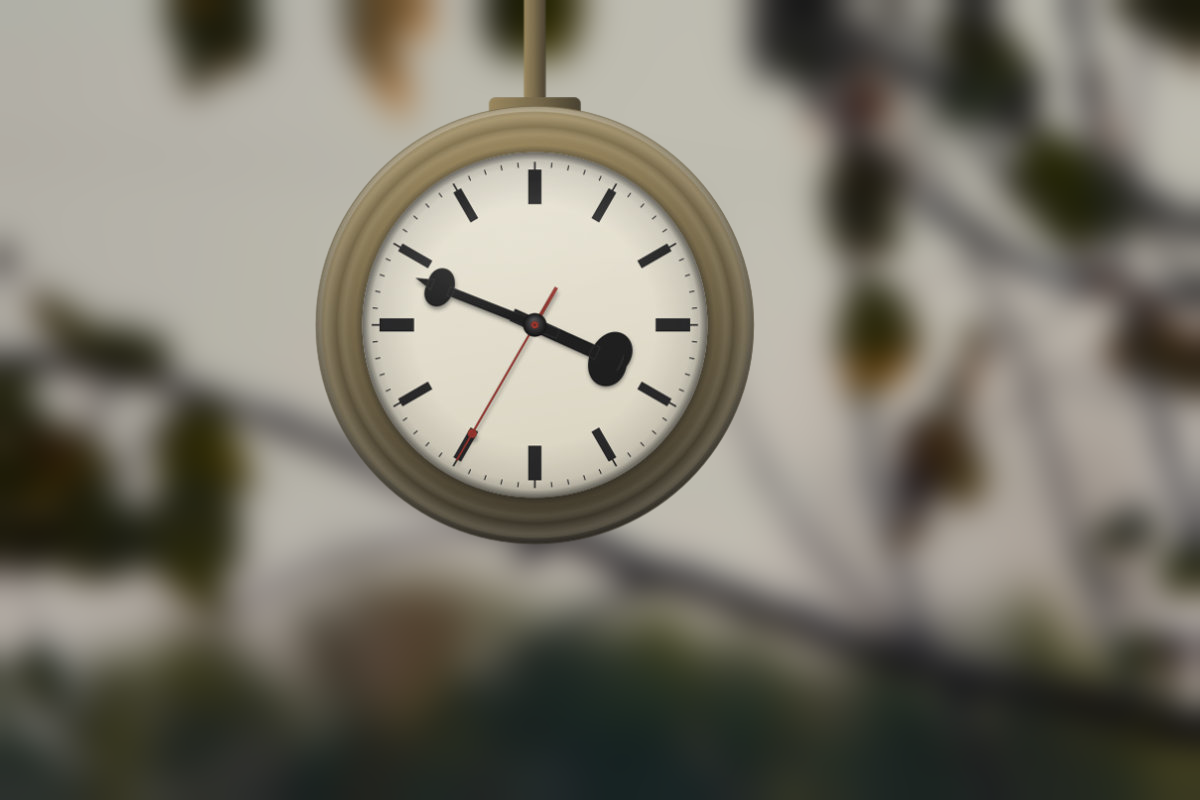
3:48:35
